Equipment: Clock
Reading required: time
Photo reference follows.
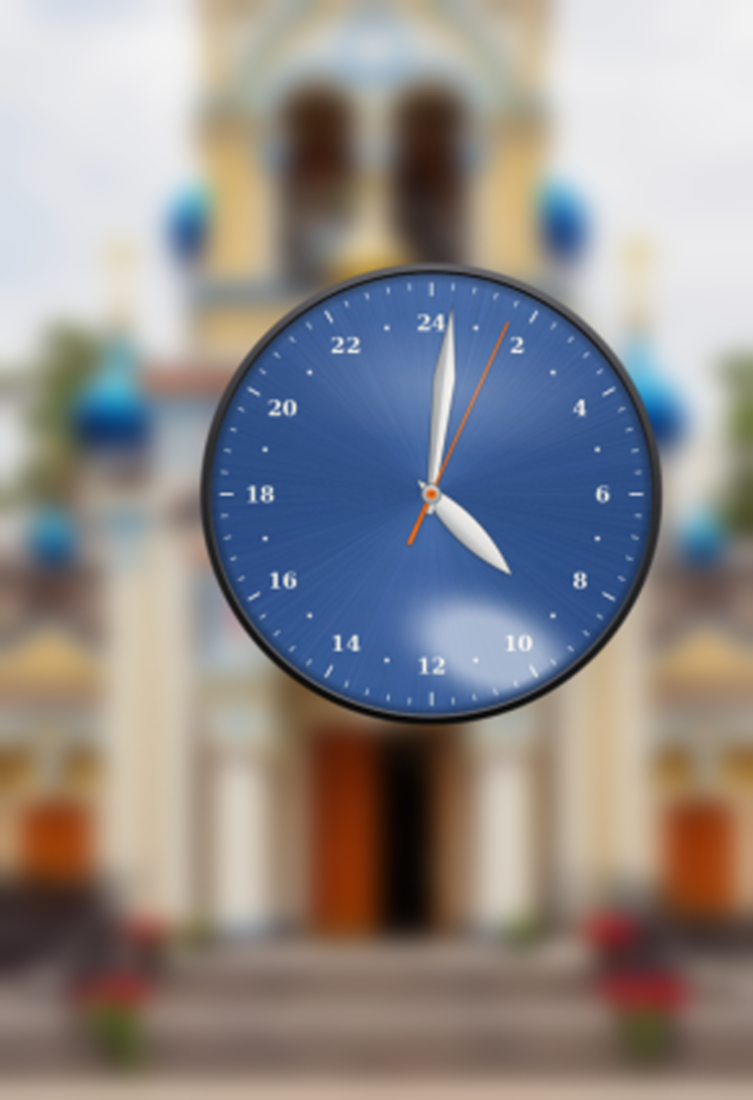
9:01:04
